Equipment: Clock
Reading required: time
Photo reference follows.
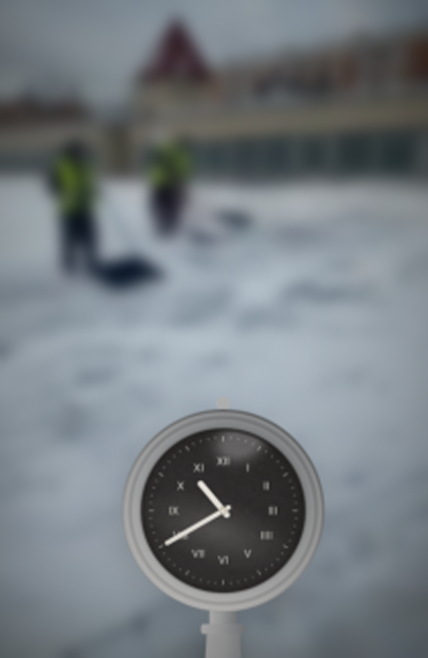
10:40
